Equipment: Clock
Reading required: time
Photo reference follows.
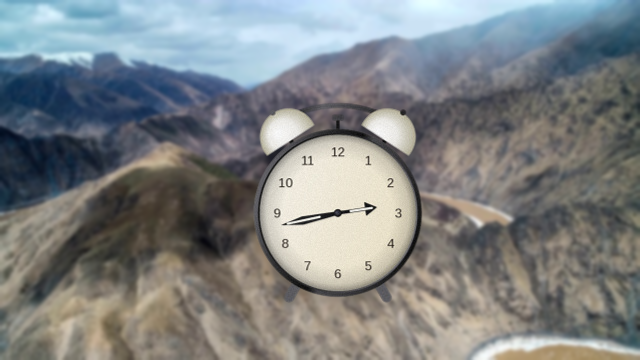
2:43
